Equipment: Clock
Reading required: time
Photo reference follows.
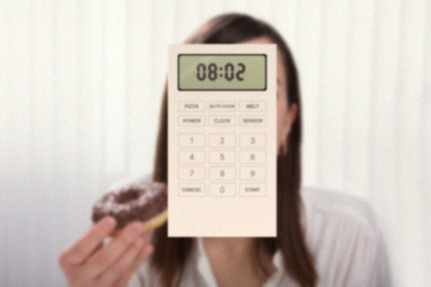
8:02
